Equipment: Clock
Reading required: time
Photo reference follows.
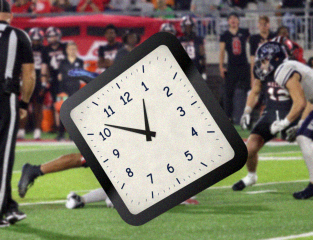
12:52
